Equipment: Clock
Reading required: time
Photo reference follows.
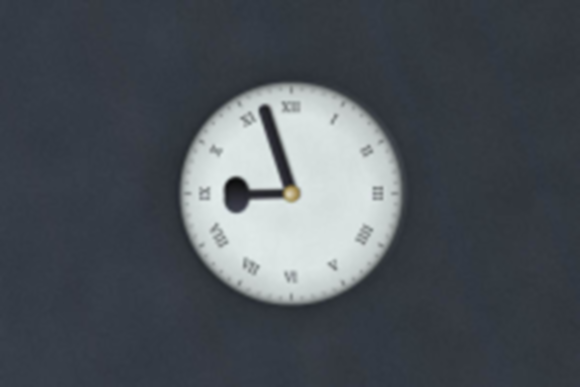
8:57
